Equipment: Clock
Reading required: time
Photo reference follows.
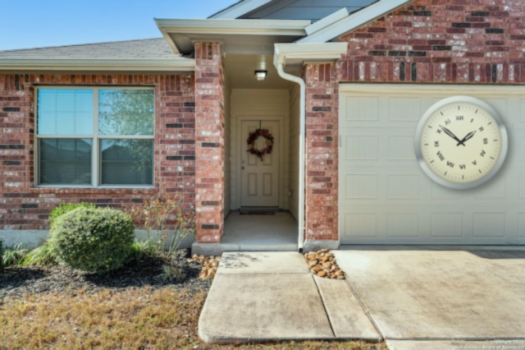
1:52
